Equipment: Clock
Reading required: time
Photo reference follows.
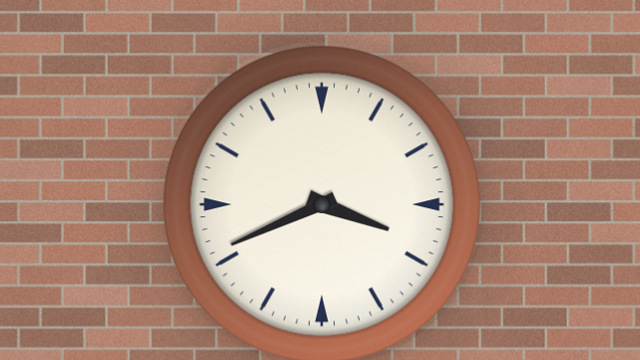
3:41
